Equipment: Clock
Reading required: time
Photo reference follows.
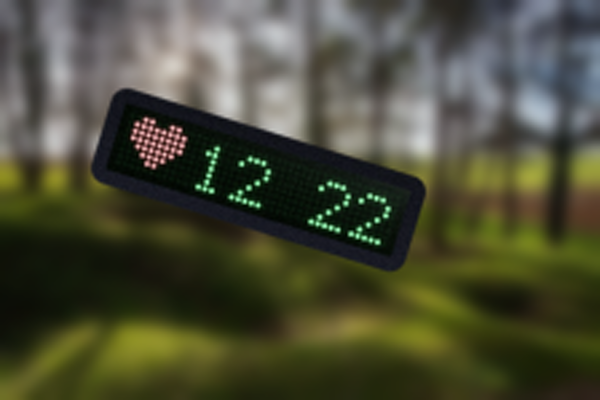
12:22
